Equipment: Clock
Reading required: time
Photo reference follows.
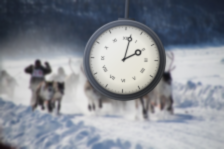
2:02
